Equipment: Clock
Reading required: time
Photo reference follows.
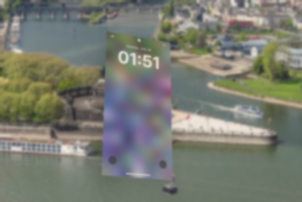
1:51
